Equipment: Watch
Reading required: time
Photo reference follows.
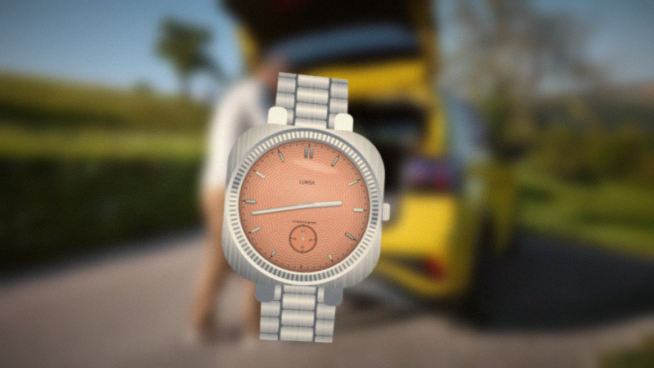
2:43
